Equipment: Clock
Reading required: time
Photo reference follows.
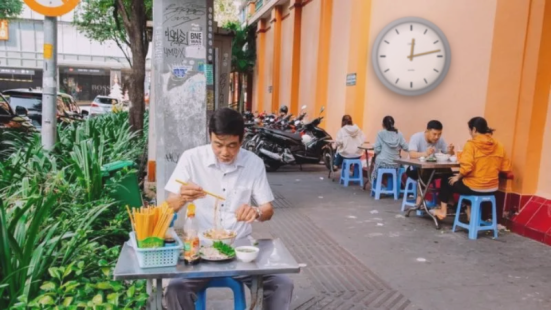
12:13
